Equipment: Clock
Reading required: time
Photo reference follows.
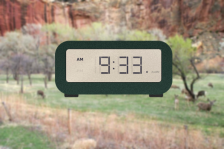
9:33
